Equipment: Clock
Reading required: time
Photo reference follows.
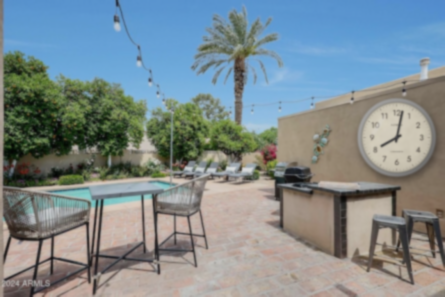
8:02
